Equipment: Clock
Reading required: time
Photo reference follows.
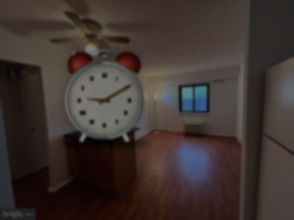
9:10
